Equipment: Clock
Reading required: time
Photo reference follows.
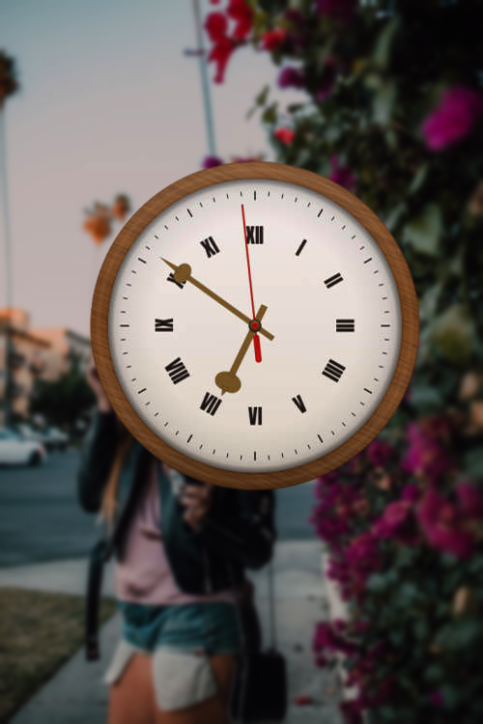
6:50:59
